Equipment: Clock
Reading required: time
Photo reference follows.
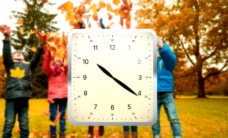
10:21
